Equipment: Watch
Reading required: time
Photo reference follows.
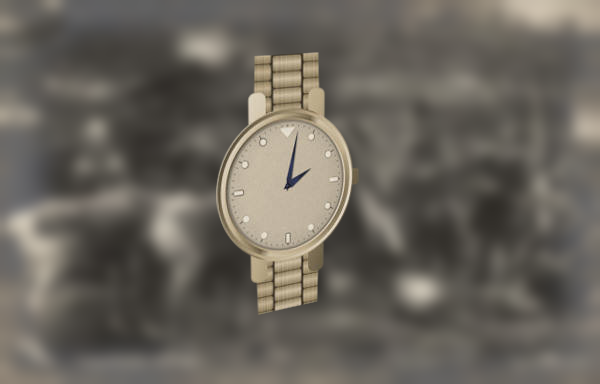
2:02
